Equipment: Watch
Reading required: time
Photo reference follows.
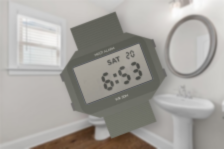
6:53
